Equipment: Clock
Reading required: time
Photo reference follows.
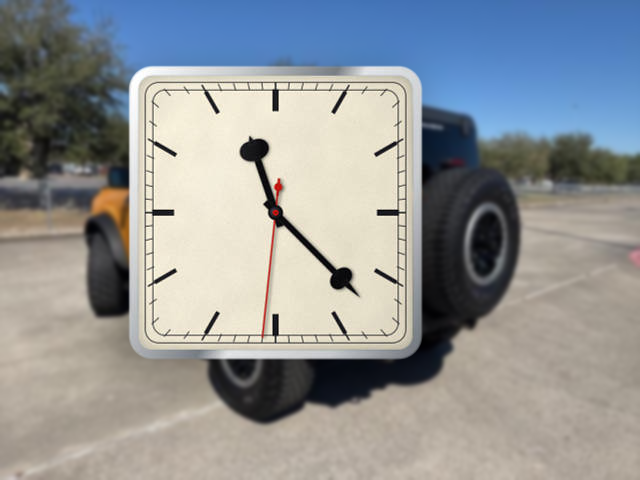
11:22:31
